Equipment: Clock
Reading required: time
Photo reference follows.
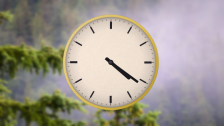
4:21
